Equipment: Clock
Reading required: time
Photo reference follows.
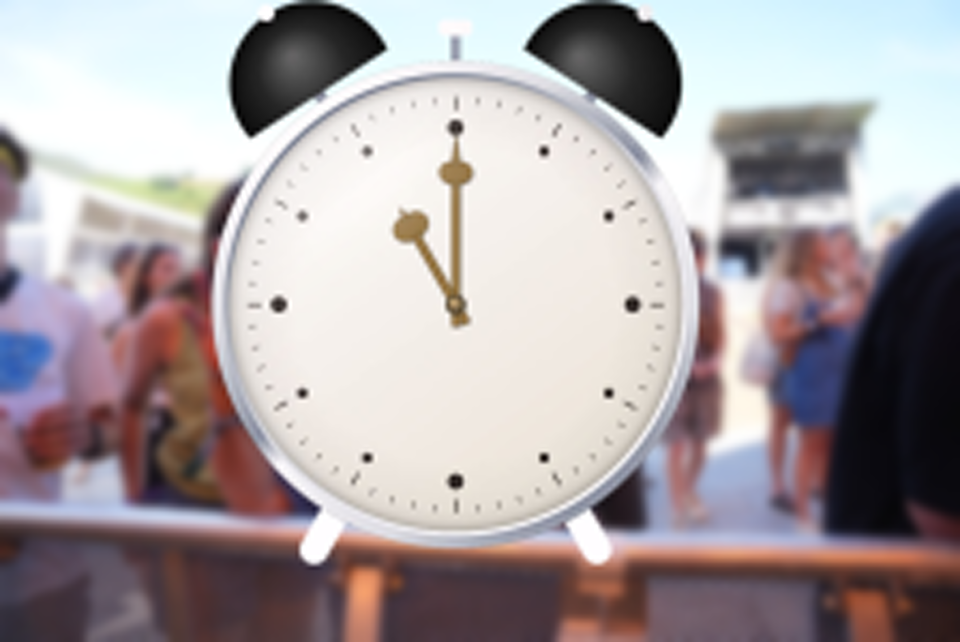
11:00
